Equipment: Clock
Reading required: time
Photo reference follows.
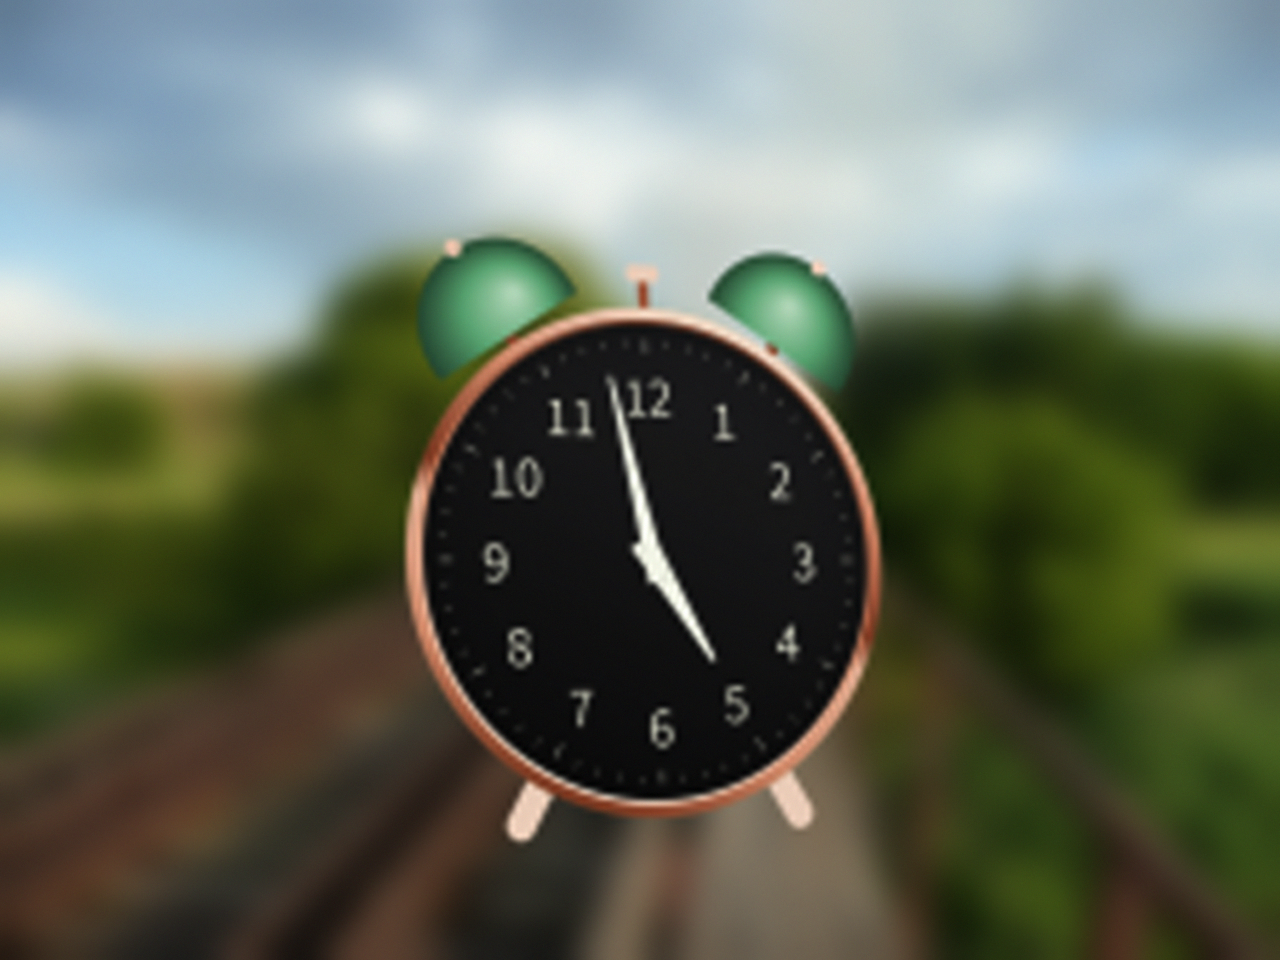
4:58
